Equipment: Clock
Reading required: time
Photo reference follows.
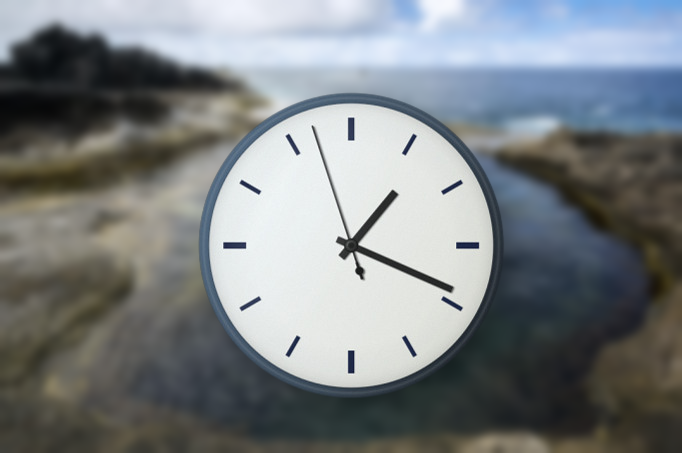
1:18:57
